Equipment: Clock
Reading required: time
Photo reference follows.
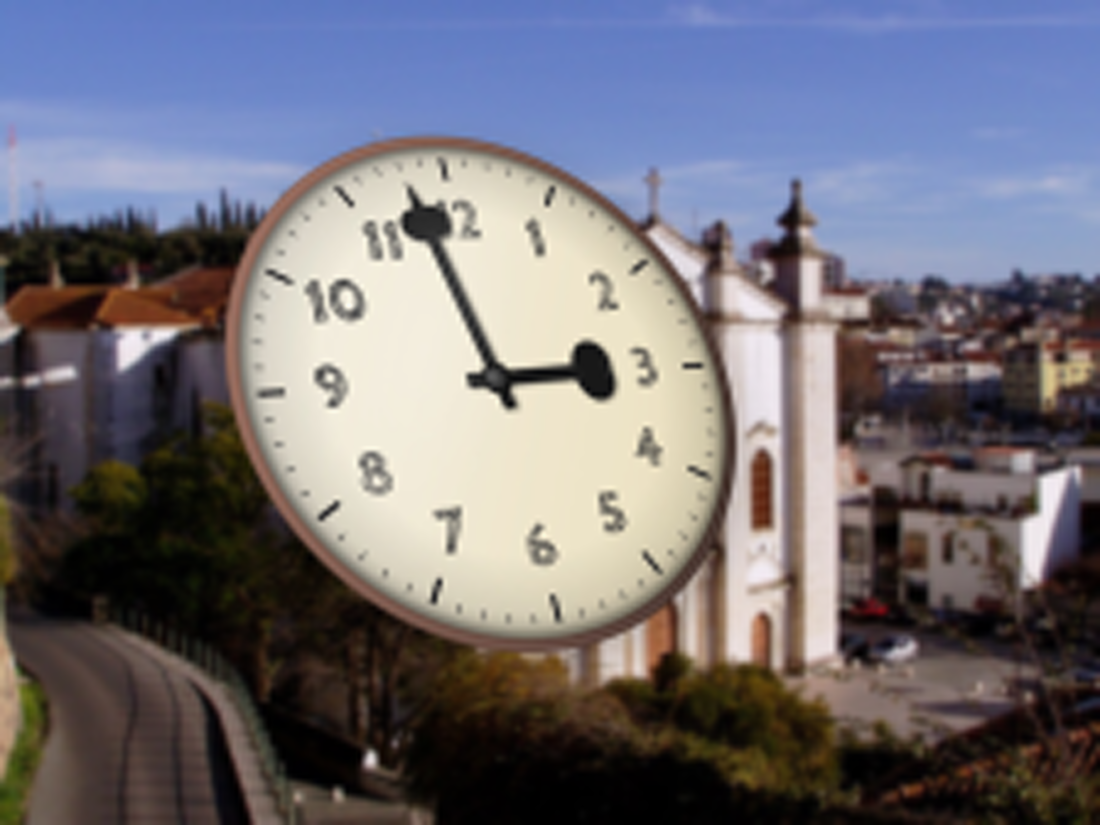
2:58
